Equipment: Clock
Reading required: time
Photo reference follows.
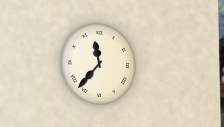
11:37
